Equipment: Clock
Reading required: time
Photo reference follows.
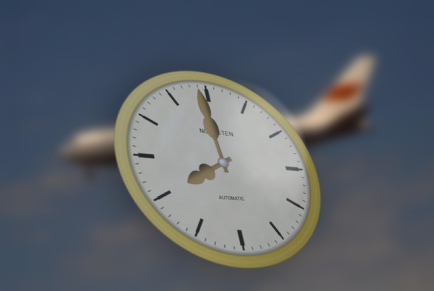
7:59
